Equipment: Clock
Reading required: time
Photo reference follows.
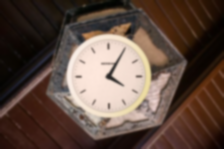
4:05
